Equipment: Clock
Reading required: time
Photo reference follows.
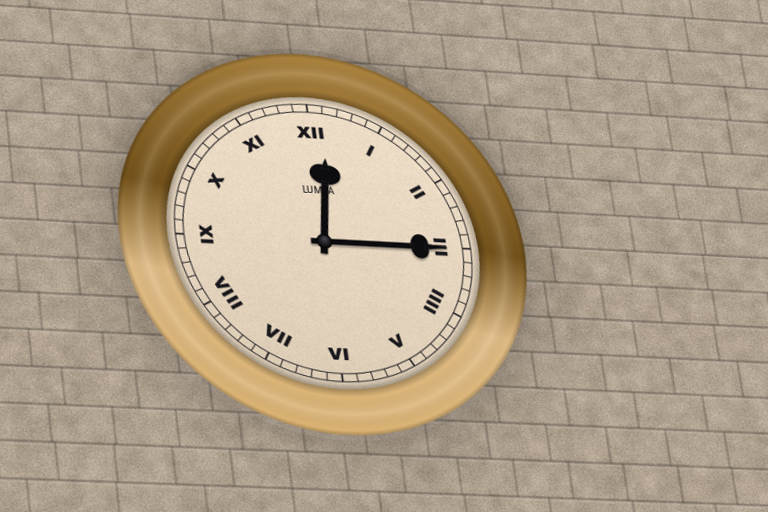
12:15
